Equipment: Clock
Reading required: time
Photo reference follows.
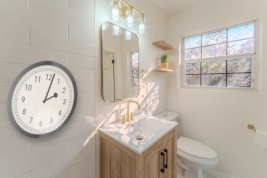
2:02
